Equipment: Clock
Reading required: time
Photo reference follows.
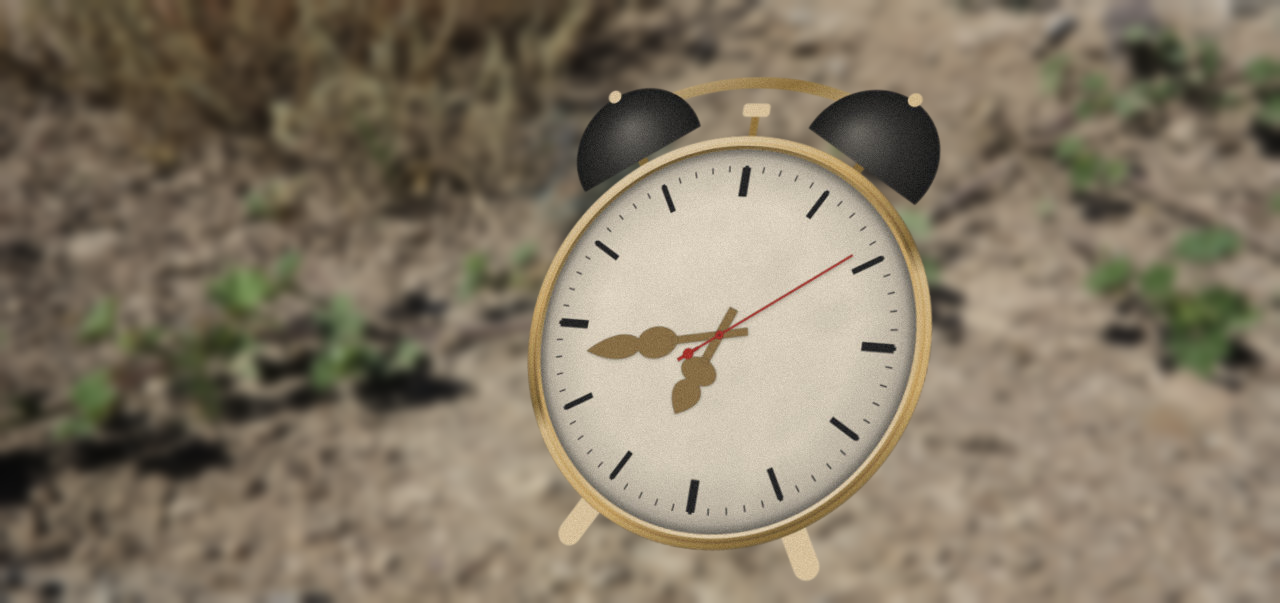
6:43:09
